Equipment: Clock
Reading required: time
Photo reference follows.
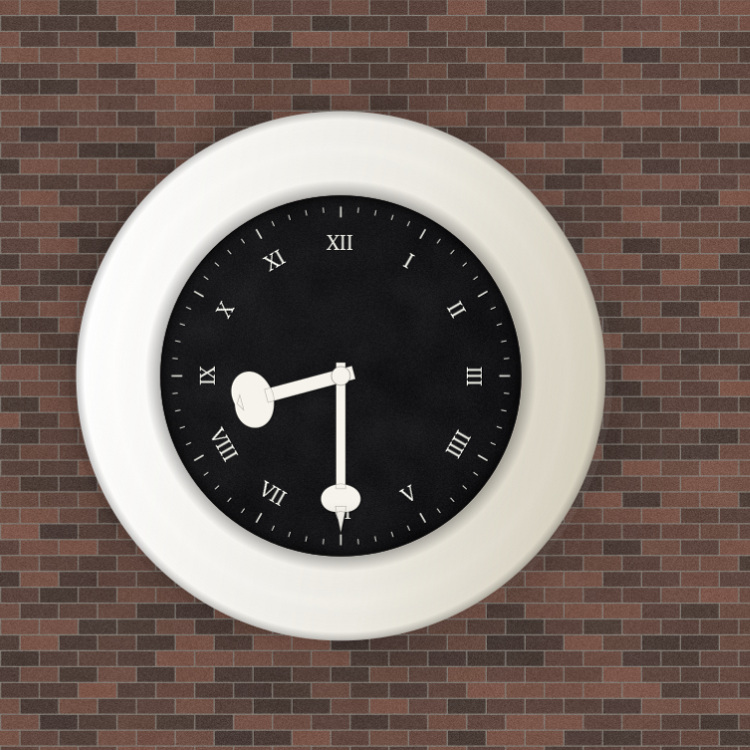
8:30
